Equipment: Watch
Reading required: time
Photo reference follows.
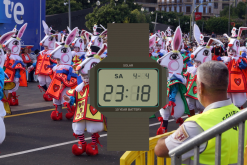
23:18
